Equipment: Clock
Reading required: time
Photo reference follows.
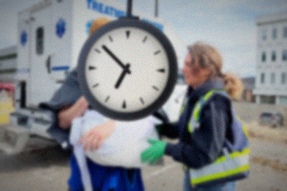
6:52
